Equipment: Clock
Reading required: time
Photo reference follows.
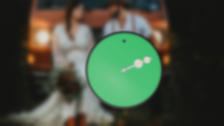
2:11
